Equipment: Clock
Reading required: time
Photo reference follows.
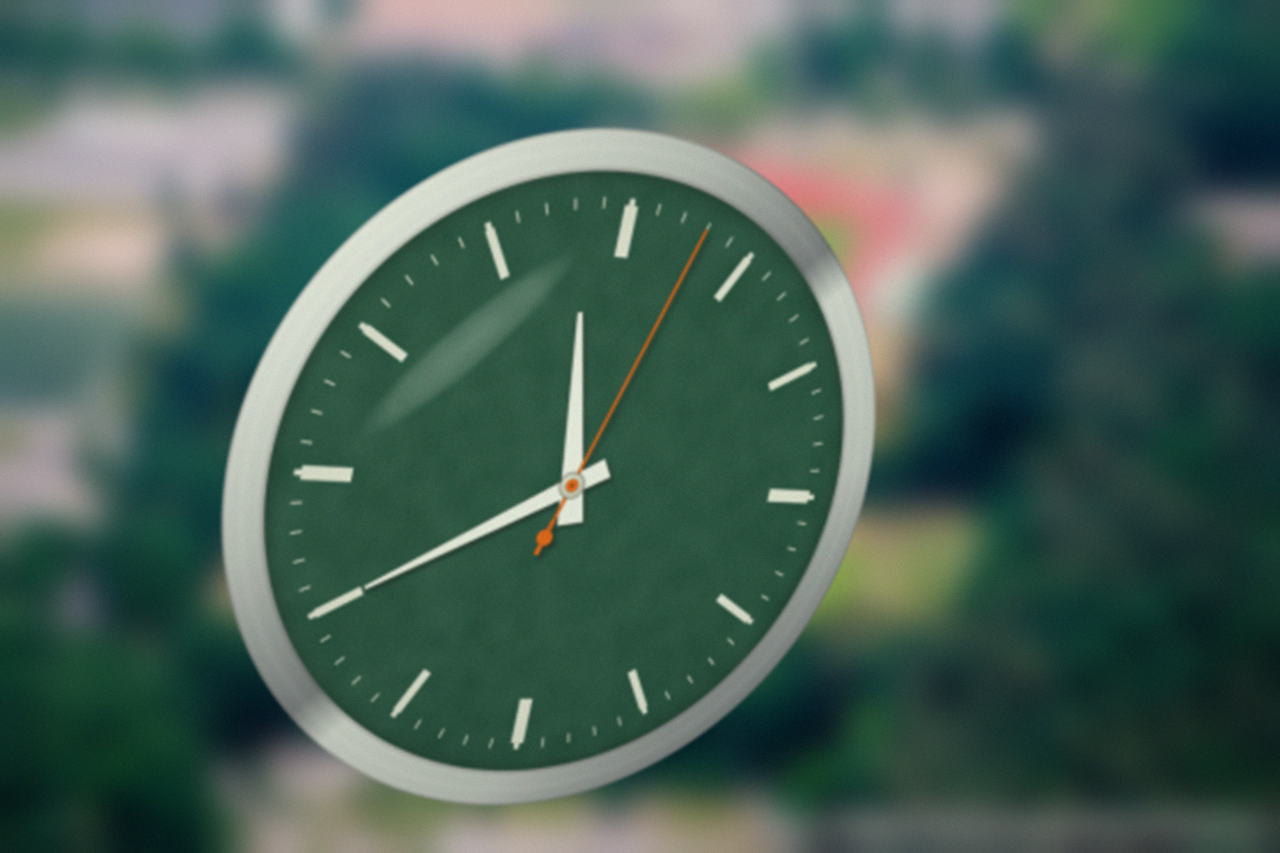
11:40:03
